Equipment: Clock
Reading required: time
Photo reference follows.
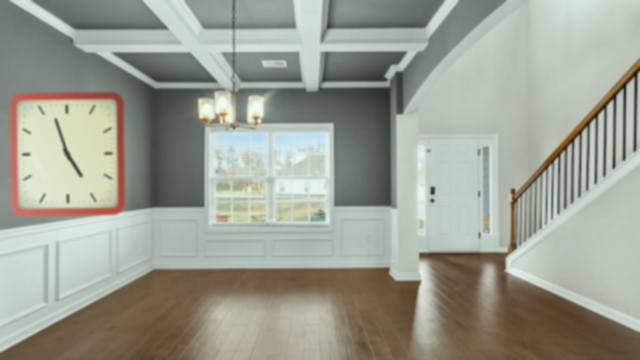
4:57
